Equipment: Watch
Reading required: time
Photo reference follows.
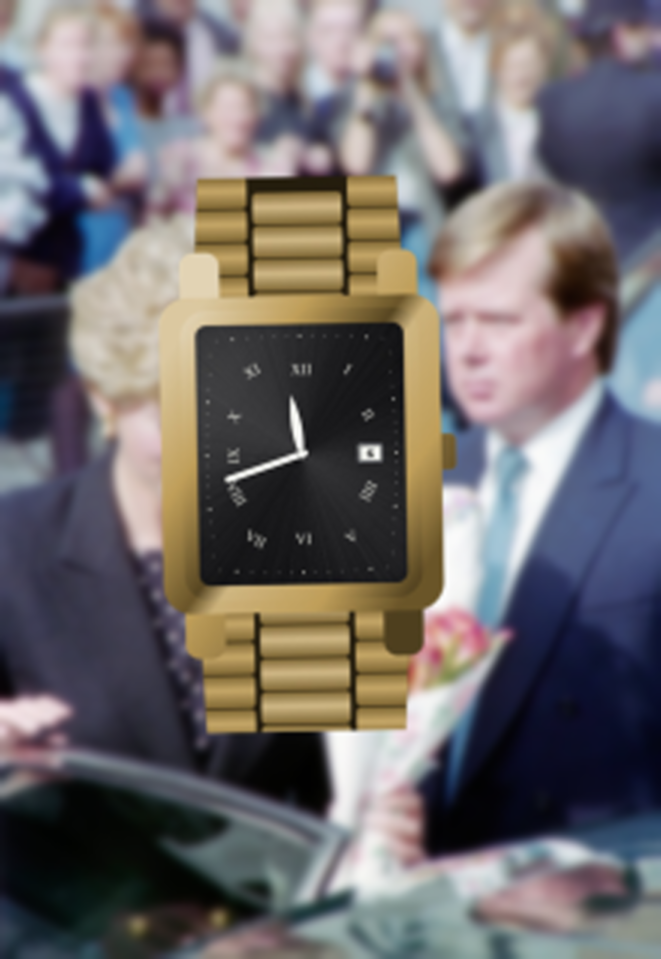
11:42
